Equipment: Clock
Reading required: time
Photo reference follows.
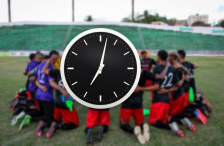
7:02
